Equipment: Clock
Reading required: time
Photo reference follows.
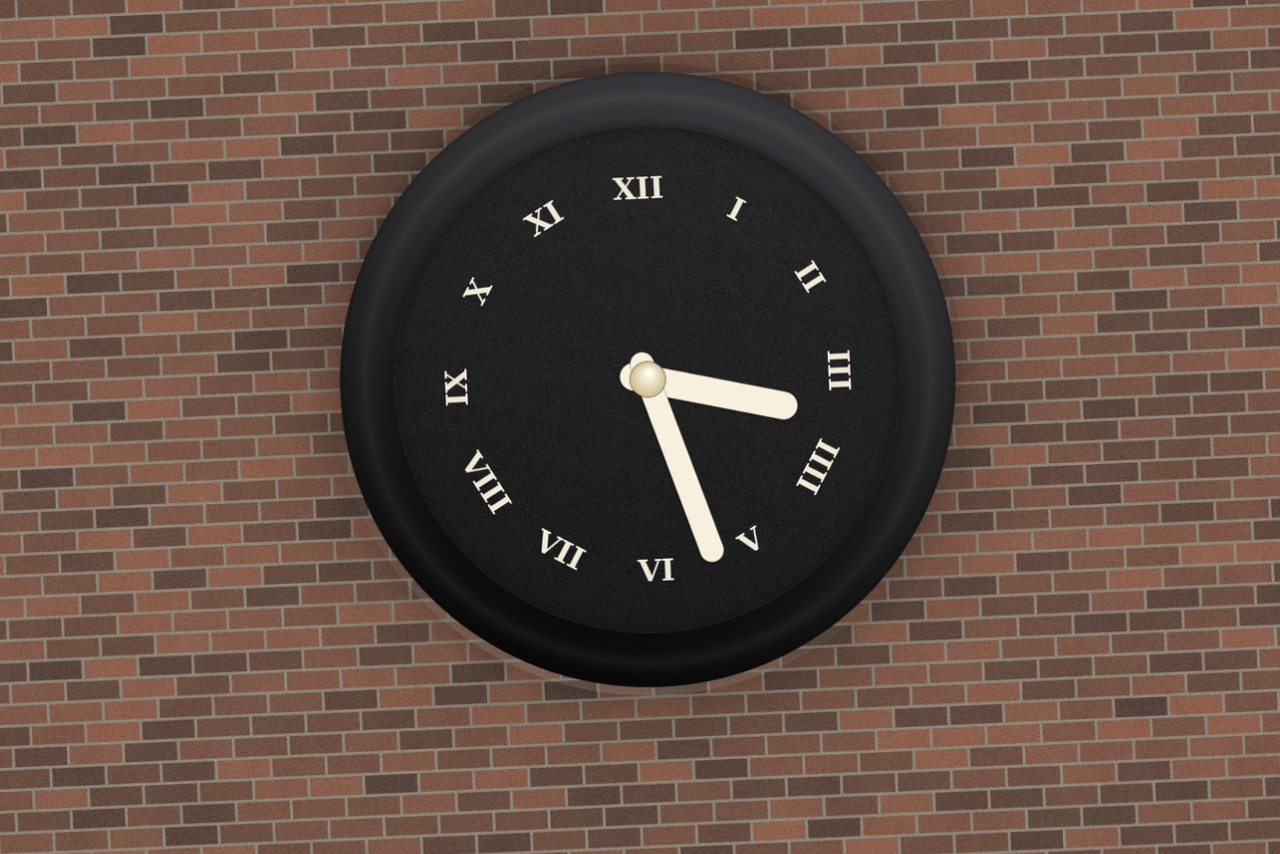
3:27
